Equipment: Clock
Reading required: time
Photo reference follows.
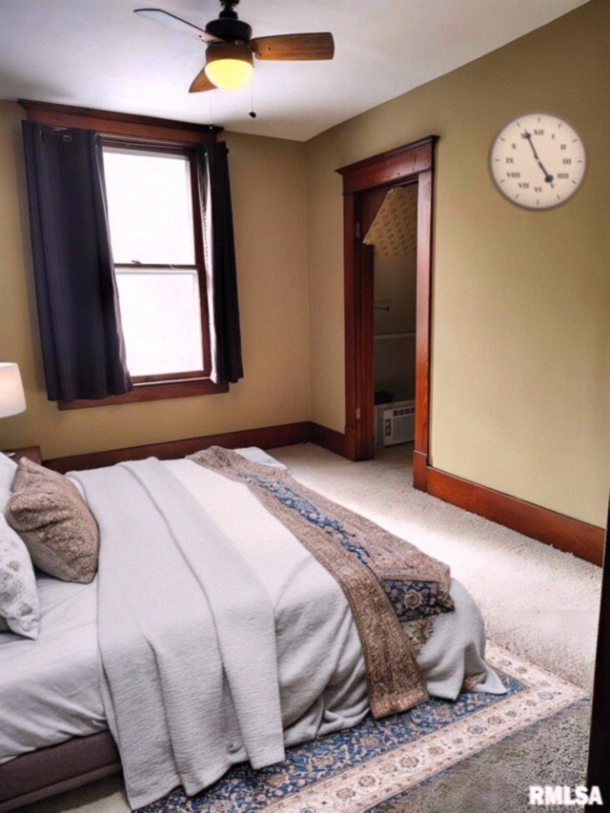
4:56
